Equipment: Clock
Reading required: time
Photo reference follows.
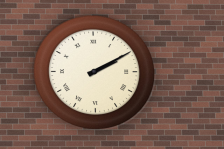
2:10
